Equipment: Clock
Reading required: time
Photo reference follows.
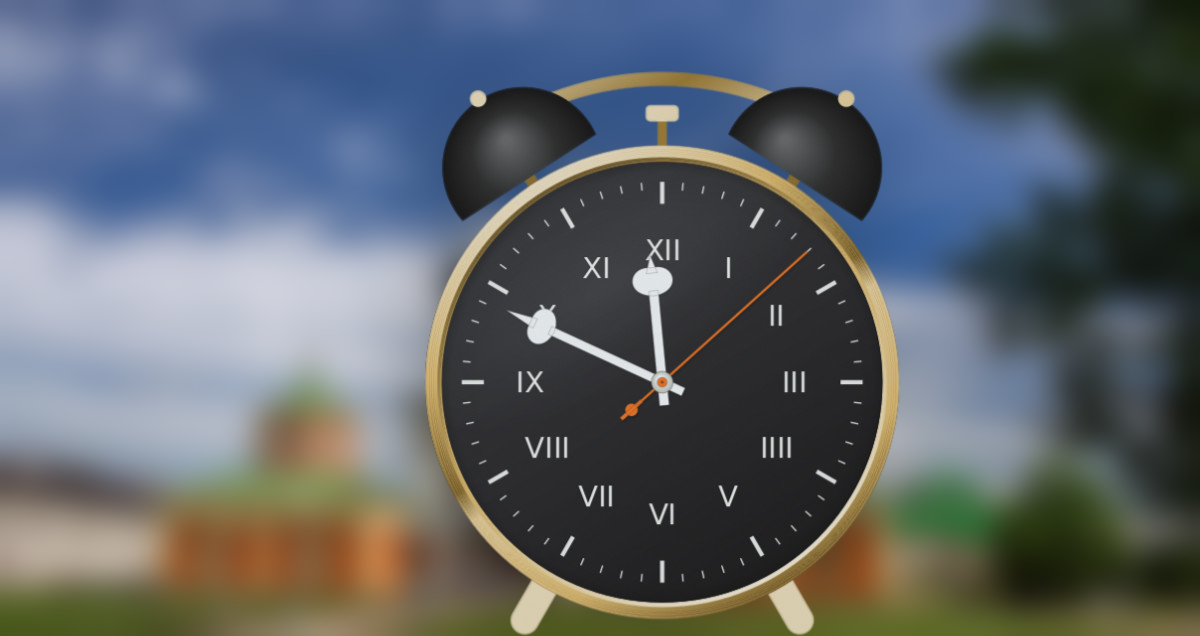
11:49:08
